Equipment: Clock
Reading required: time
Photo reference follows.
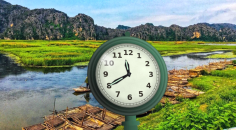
11:40
